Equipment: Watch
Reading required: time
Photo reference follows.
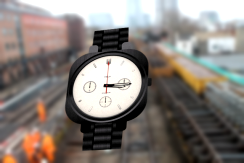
3:15
